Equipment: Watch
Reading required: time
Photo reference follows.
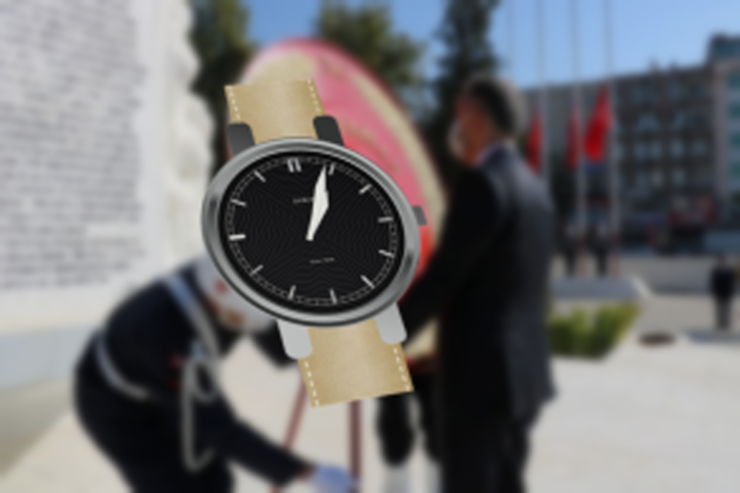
1:04
